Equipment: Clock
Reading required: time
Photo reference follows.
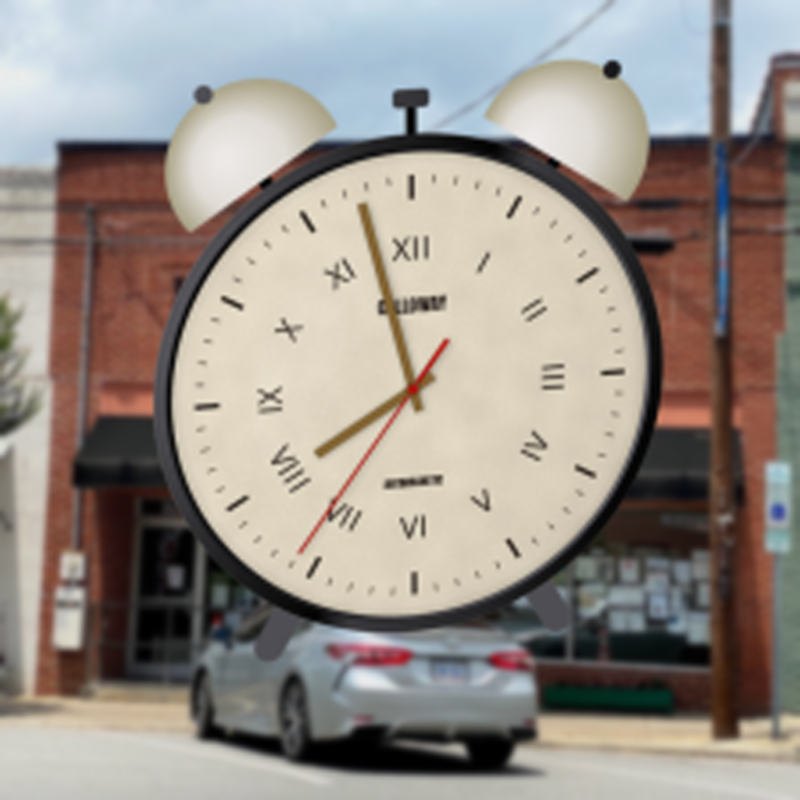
7:57:36
